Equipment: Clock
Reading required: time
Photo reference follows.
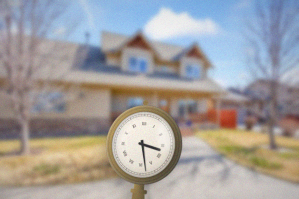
3:28
